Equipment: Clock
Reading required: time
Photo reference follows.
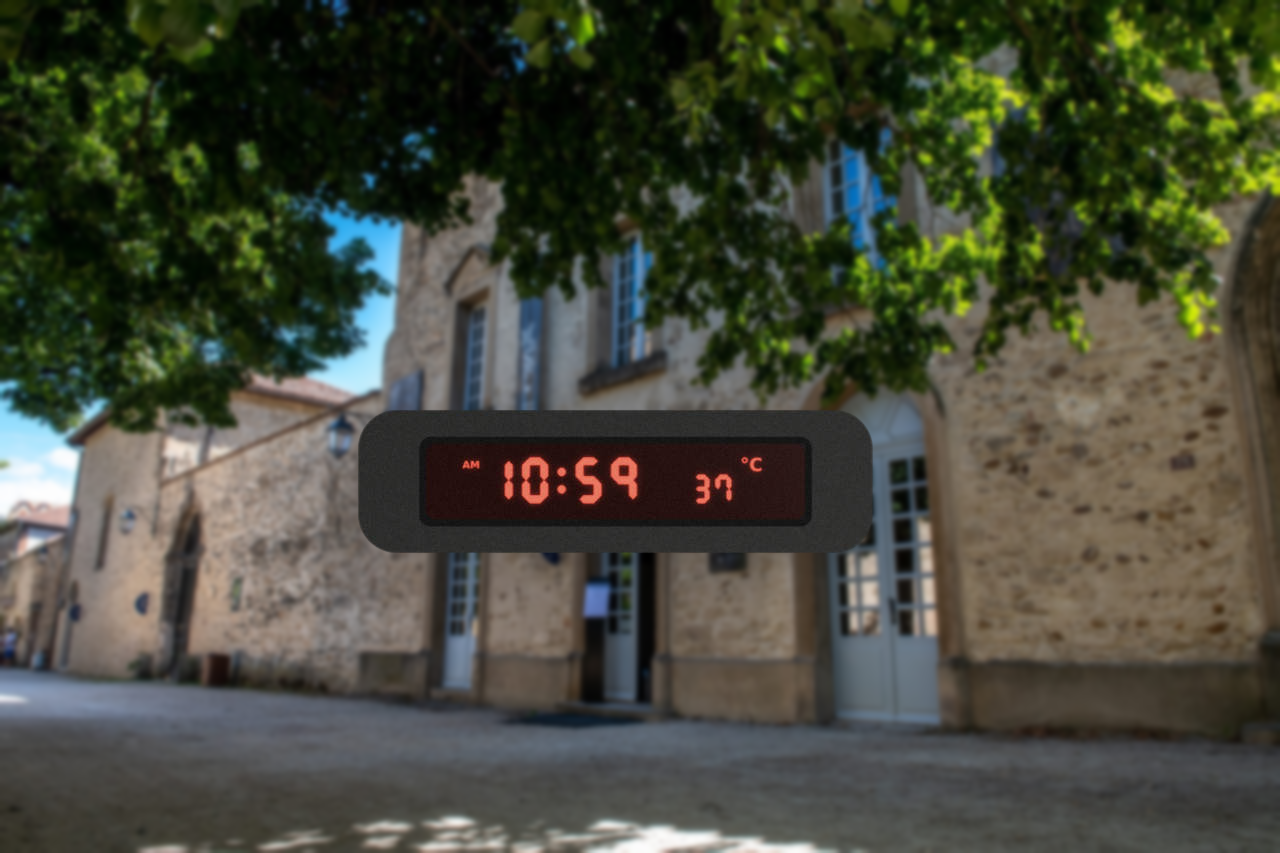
10:59
